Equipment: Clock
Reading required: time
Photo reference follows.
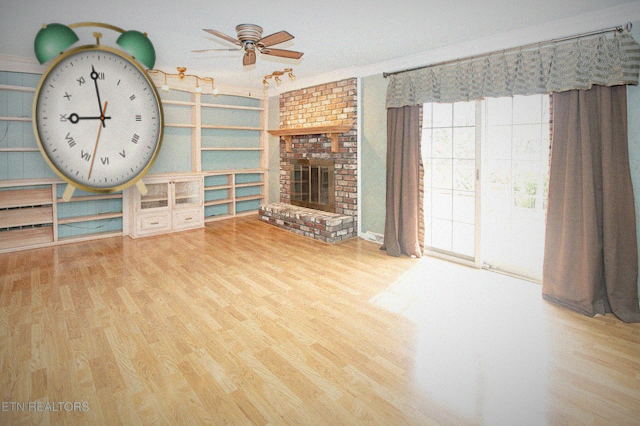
8:58:33
